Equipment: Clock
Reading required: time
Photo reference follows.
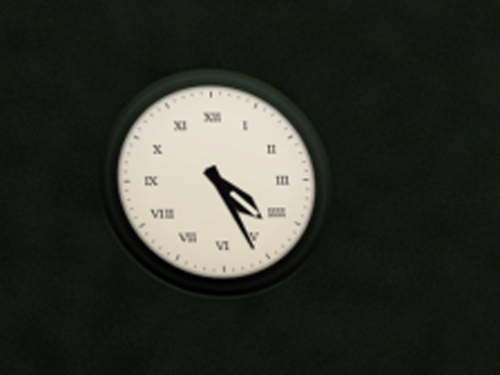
4:26
